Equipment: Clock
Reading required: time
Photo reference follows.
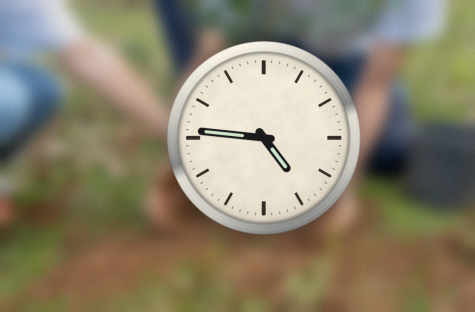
4:46
